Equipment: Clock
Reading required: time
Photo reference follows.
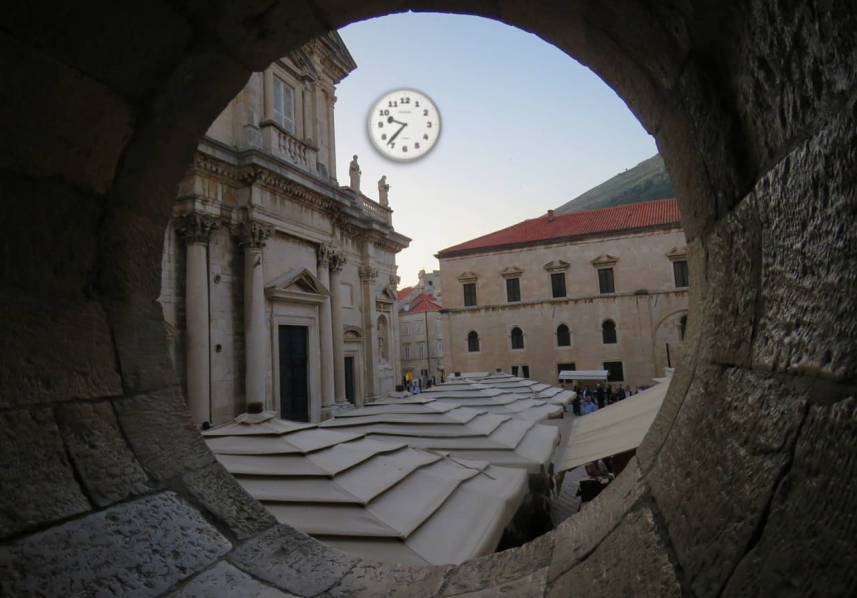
9:37
